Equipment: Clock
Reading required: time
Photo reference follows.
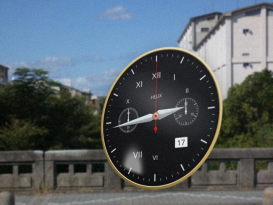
2:44
